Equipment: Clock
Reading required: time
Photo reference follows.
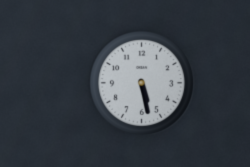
5:28
